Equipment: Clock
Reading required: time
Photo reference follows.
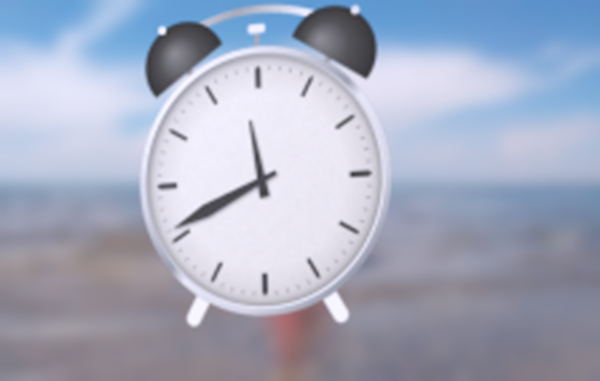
11:41
